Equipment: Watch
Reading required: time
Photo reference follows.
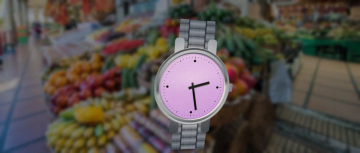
2:28
